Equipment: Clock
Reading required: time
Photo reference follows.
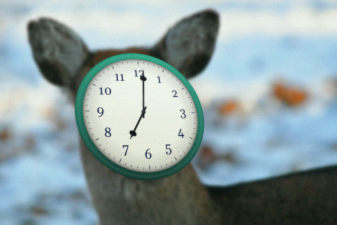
7:01
